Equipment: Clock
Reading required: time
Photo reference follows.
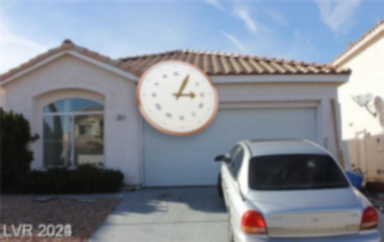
3:05
